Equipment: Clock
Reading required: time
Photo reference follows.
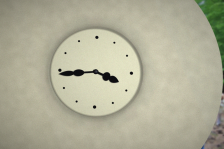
3:44
